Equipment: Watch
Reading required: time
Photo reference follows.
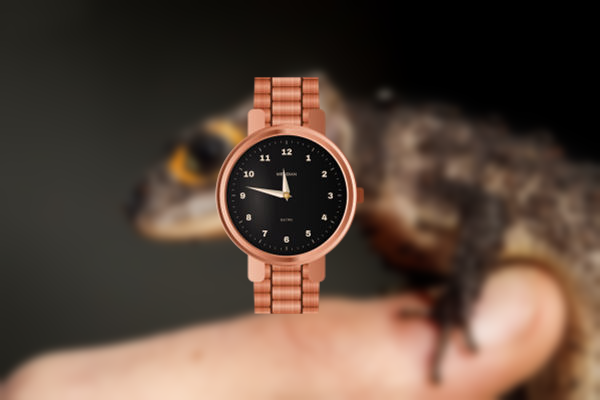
11:47
